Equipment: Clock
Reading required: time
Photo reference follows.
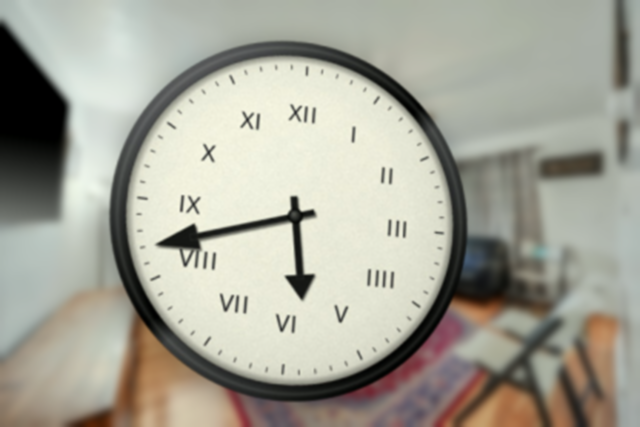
5:42
